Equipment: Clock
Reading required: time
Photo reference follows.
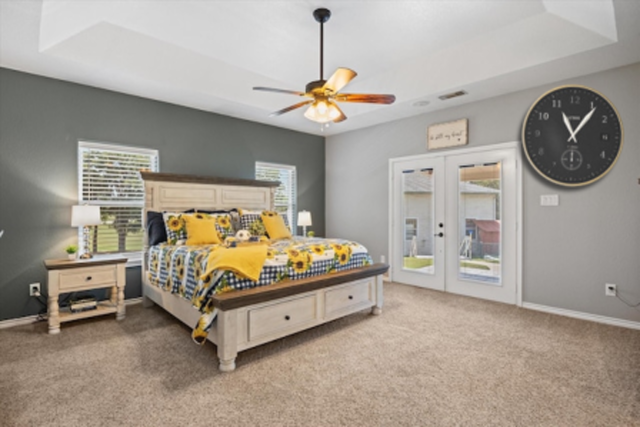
11:06
